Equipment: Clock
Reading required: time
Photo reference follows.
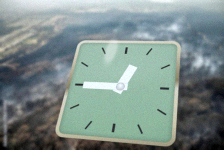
12:45
